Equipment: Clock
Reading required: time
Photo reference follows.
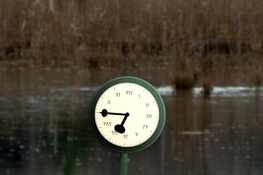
6:45
